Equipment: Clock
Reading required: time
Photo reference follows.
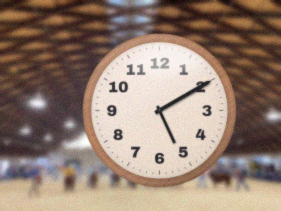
5:10
